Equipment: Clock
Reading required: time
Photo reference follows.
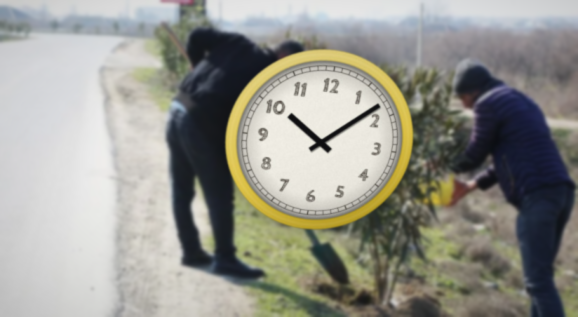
10:08
